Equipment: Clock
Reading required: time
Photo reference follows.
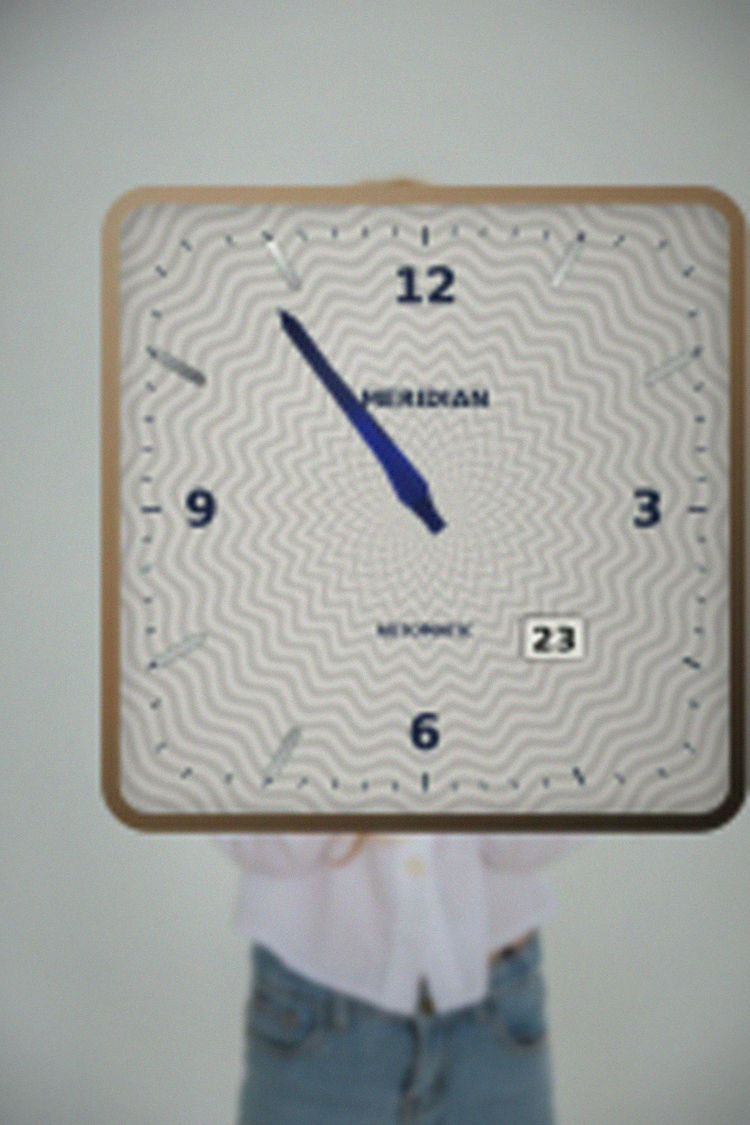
10:54
